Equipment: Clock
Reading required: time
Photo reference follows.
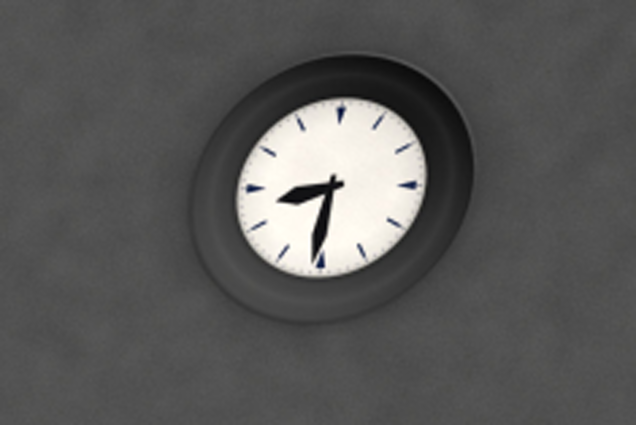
8:31
